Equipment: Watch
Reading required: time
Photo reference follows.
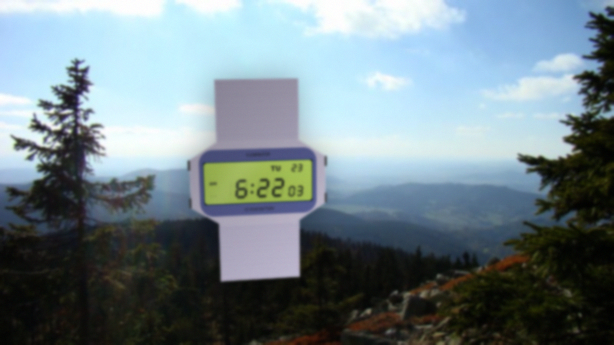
6:22
